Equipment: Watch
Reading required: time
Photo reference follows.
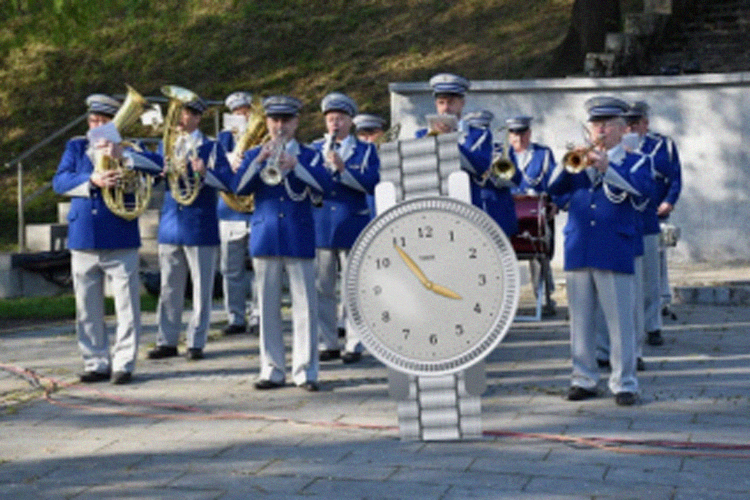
3:54
